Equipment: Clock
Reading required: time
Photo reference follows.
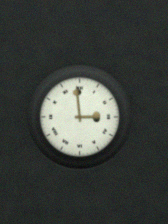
2:59
